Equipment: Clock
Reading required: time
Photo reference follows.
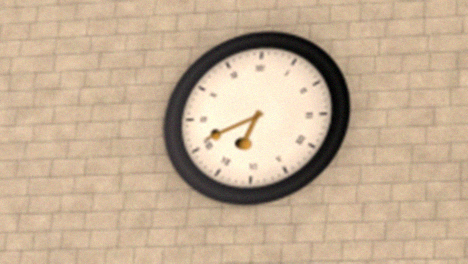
6:41
